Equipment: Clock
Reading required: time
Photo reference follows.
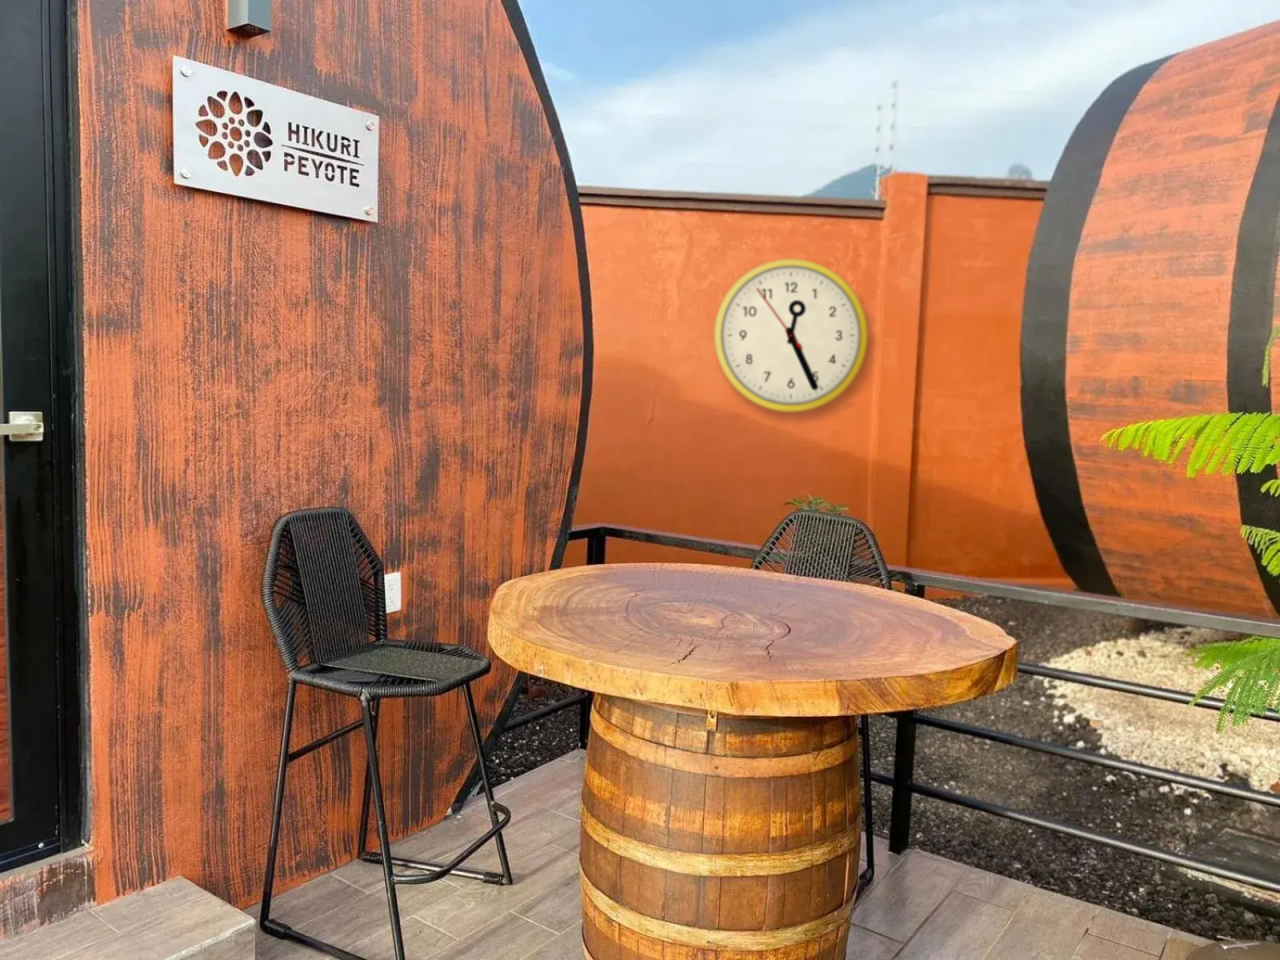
12:25:54
